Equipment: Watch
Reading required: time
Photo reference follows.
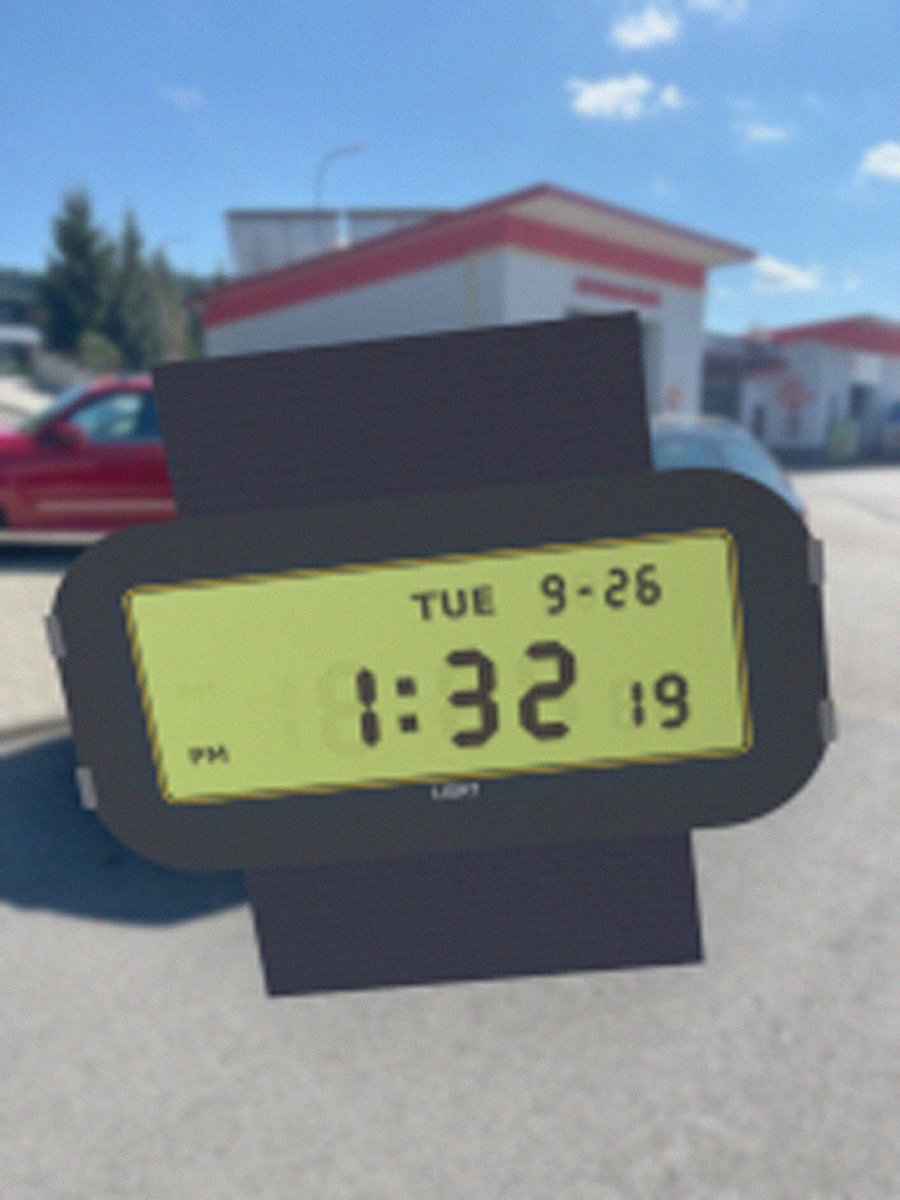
1:32:19
